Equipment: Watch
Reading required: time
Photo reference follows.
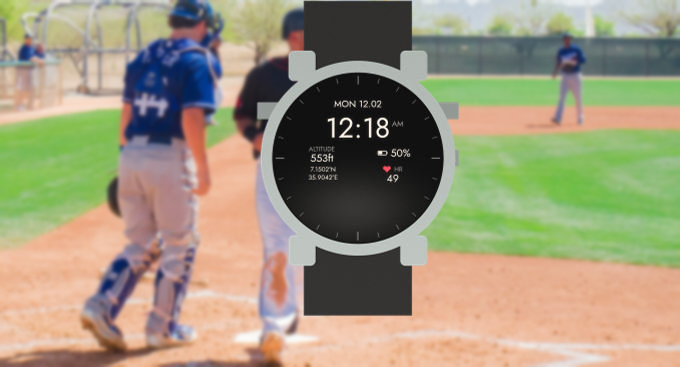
12:18
